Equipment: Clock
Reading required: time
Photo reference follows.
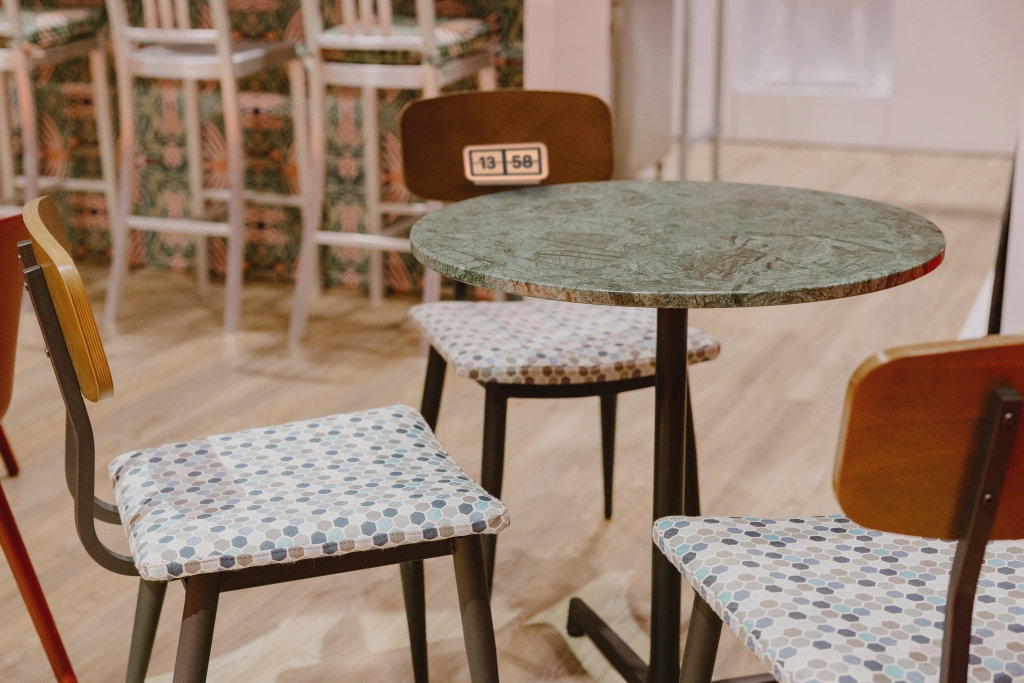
13:58
